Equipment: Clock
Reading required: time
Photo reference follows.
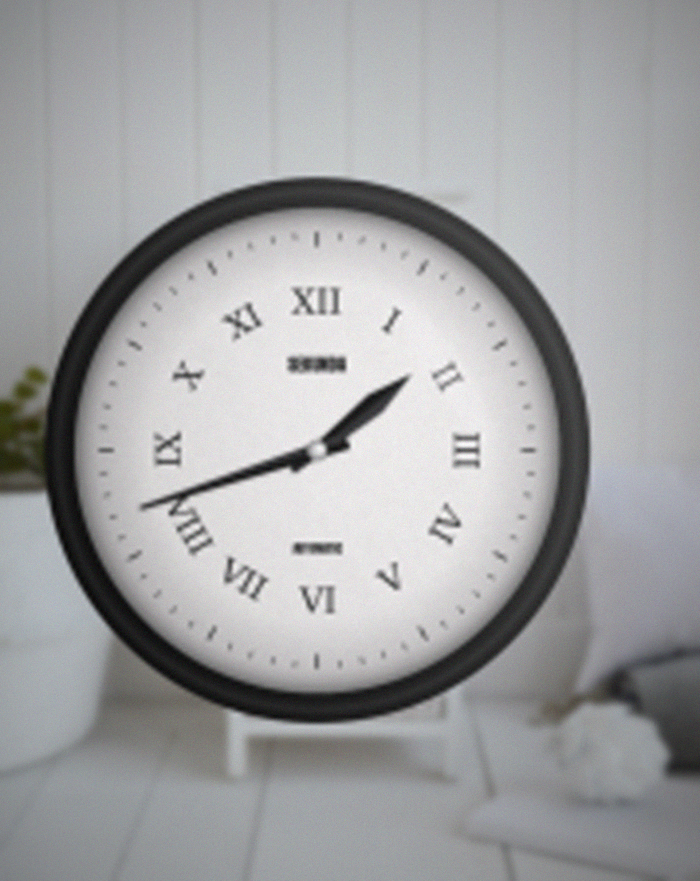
1:42
